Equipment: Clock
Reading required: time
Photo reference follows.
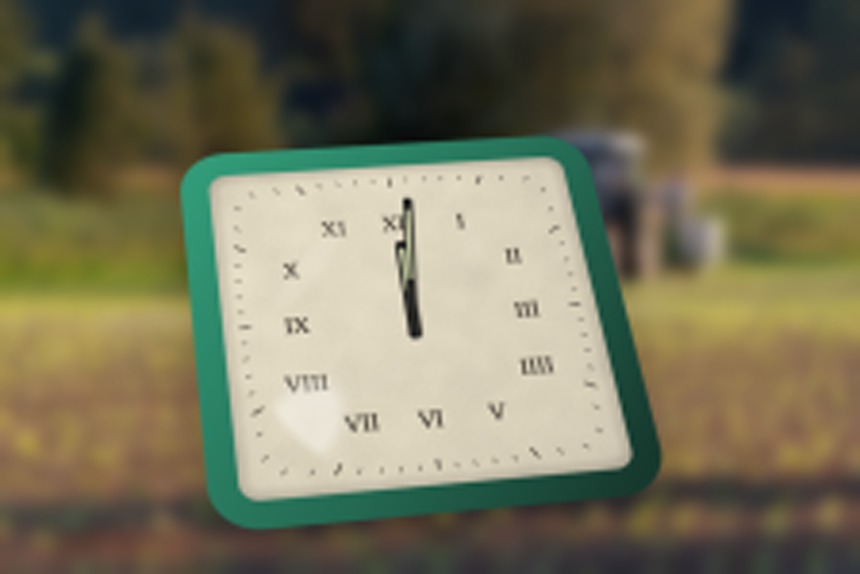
12:01
